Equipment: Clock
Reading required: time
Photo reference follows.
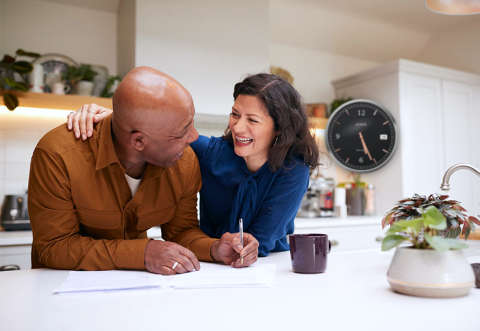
5:26
